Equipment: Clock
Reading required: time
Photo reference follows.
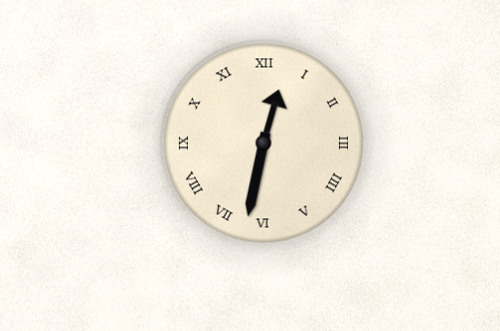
12:32
